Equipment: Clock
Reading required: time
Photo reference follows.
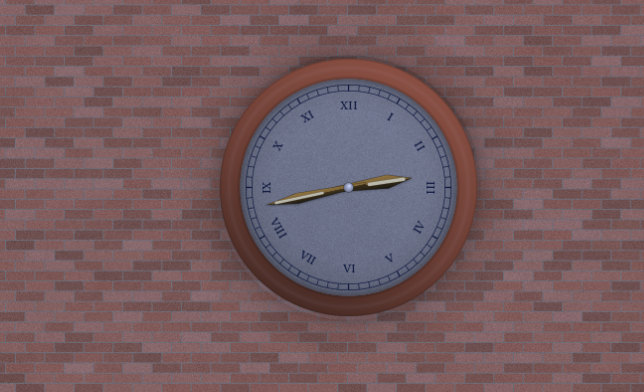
2:43
